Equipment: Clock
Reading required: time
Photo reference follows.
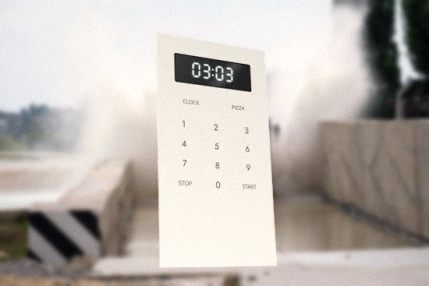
3:03
